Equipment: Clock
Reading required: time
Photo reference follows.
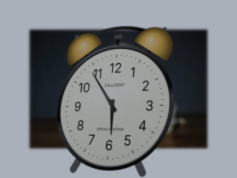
5:54
